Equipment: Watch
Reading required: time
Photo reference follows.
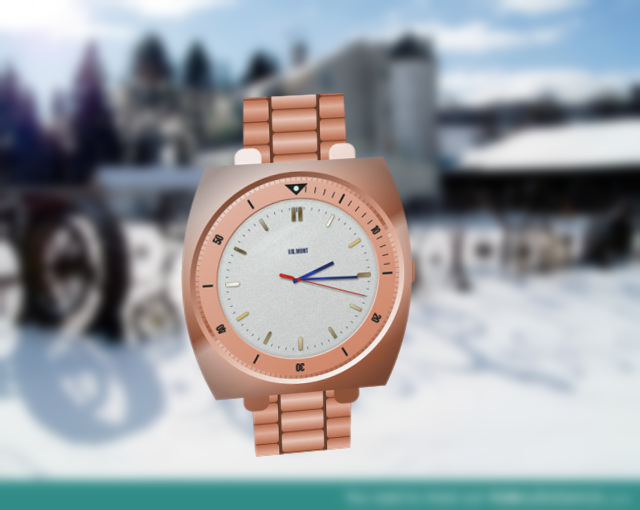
2:15:18
